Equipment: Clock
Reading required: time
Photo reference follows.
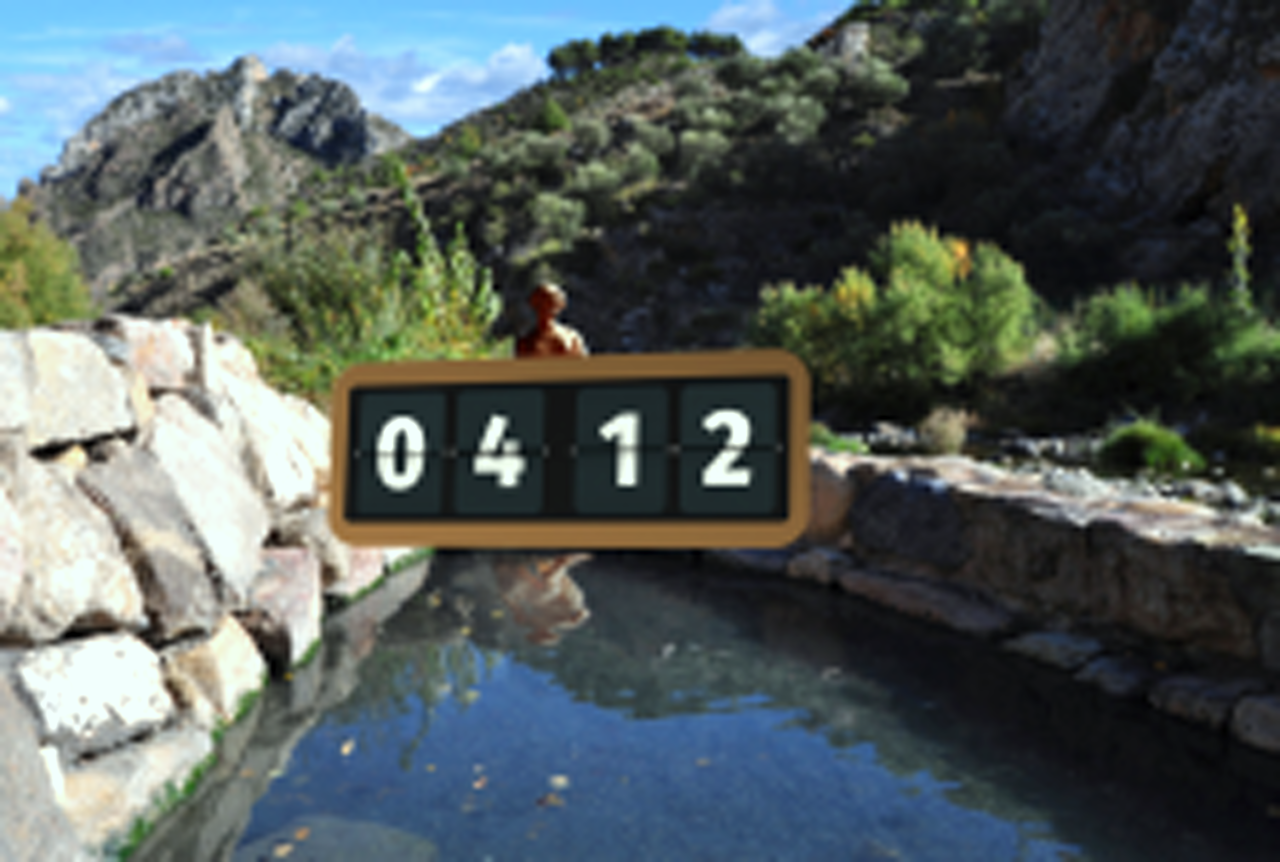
4:12
